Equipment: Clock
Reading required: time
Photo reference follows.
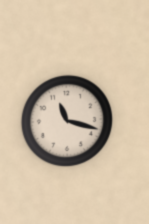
11:18
